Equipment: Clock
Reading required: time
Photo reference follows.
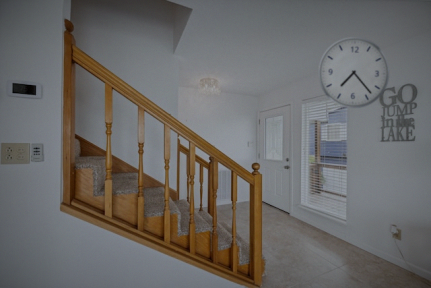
7:23
